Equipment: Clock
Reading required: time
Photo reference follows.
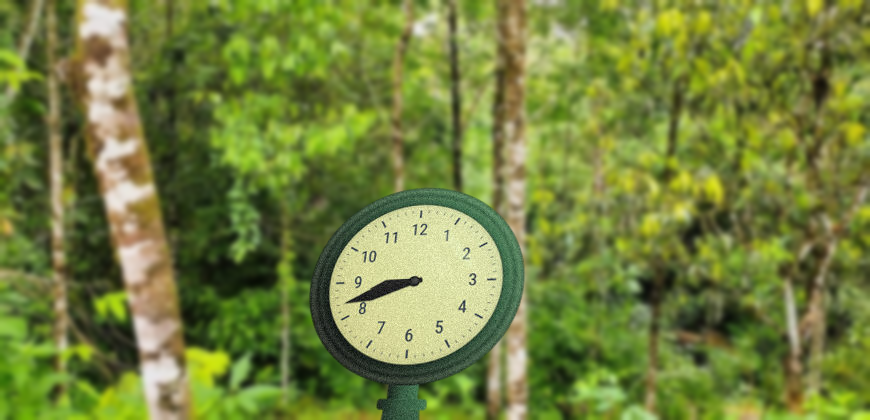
8:42
